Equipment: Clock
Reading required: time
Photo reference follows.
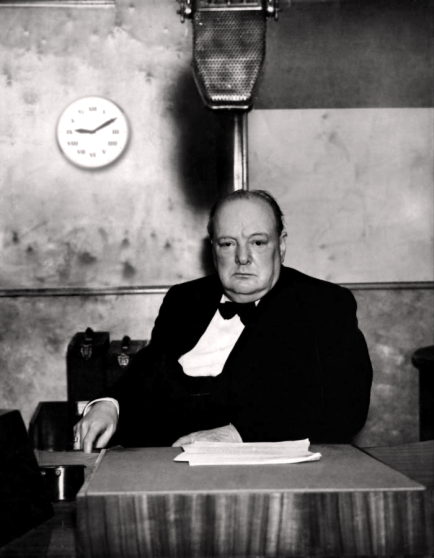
9:10
